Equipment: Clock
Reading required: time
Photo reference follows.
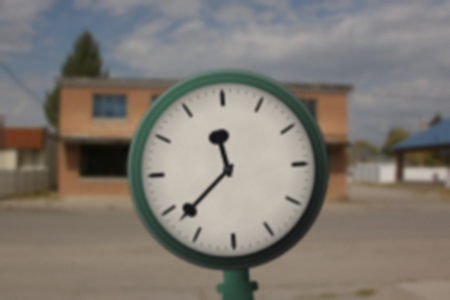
11:38
